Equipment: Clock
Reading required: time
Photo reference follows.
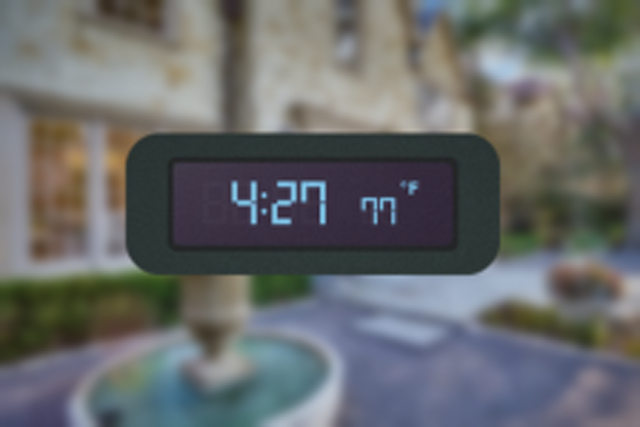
4:27
